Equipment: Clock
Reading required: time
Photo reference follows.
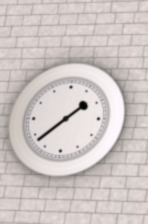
1:38
